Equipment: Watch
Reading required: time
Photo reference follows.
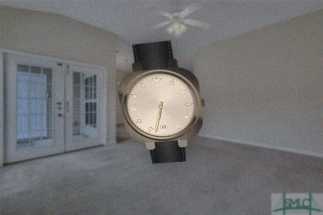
6:33
